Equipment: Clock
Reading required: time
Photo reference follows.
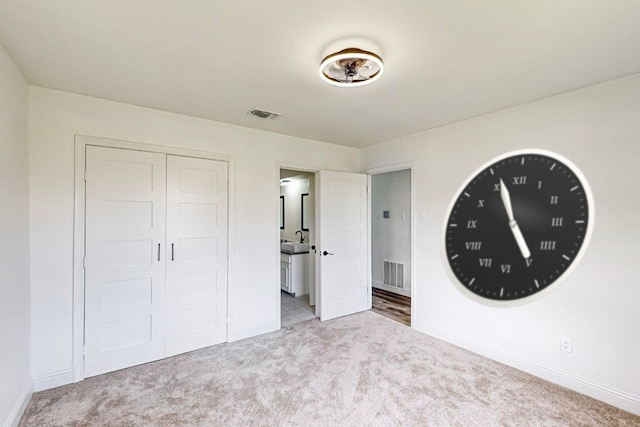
4:56
